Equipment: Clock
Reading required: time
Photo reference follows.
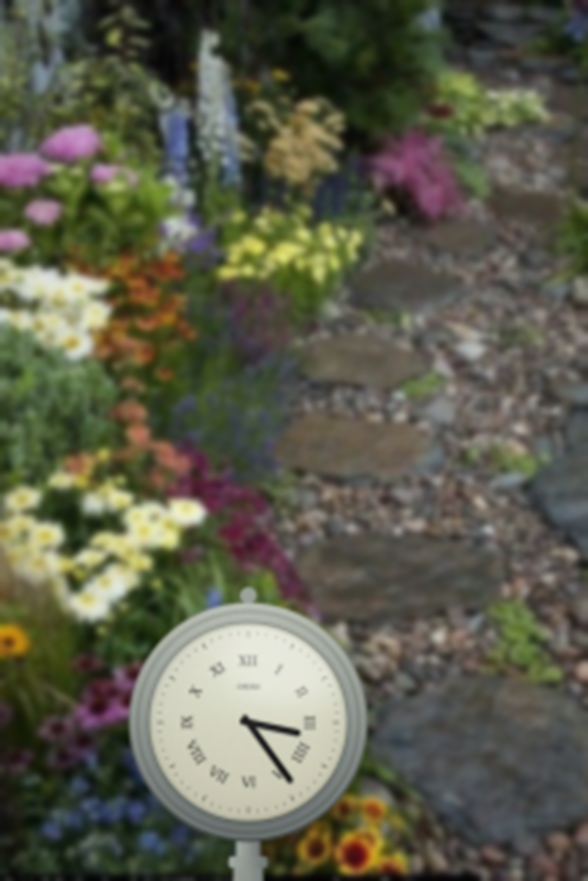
3:24
